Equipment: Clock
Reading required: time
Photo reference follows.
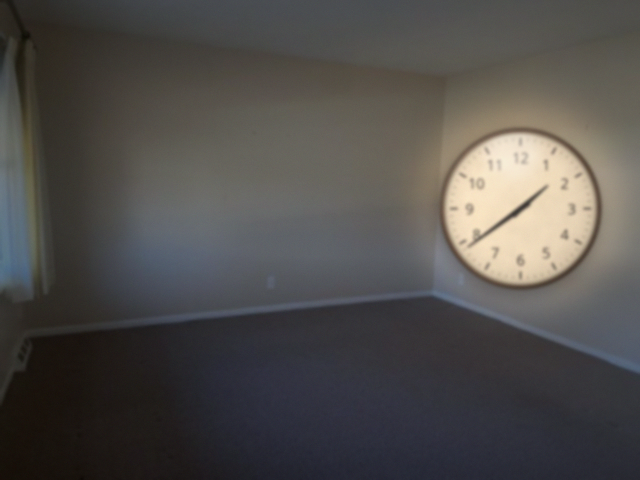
1:39
